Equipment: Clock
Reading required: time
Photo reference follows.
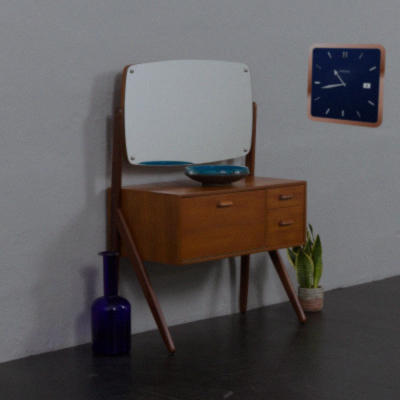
10:43
